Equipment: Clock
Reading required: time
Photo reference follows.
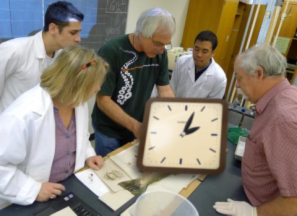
2:03
